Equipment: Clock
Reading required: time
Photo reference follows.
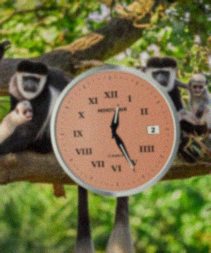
12:26
